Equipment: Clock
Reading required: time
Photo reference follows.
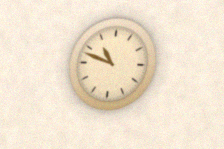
10:48
